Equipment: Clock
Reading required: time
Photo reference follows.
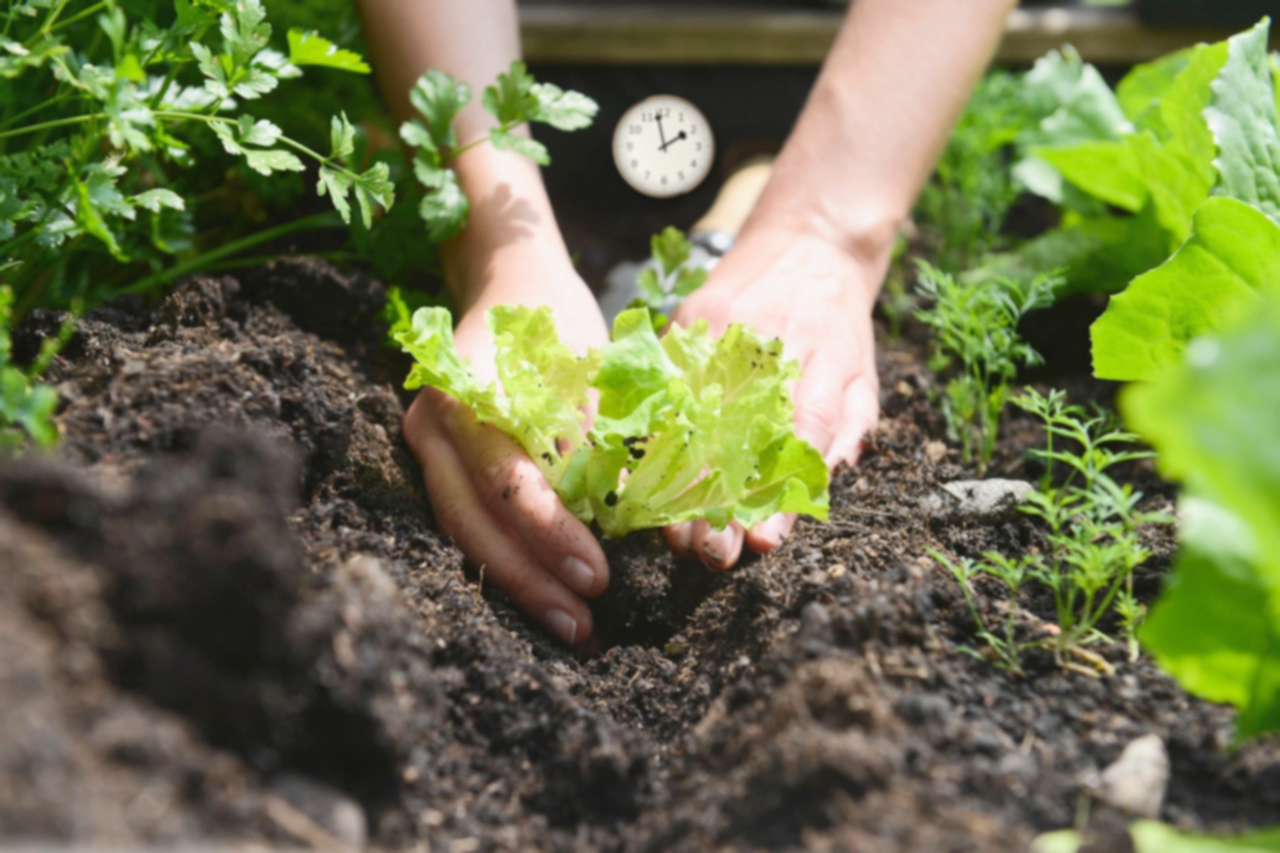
1:58
